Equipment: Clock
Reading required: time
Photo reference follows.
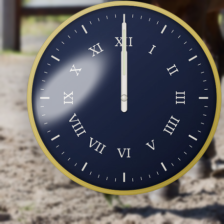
12:00
